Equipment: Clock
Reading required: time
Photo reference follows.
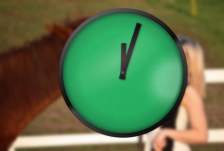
12:03
